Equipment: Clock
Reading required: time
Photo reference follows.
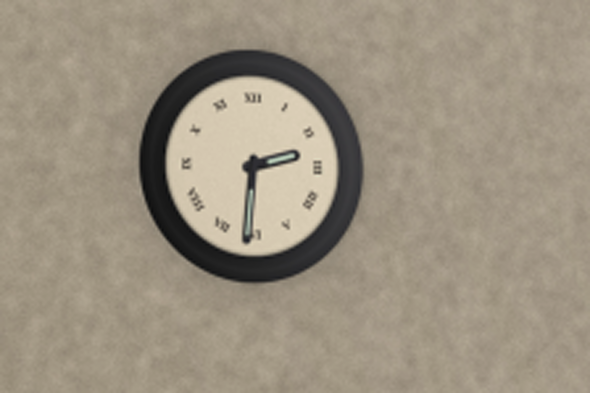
2:31
